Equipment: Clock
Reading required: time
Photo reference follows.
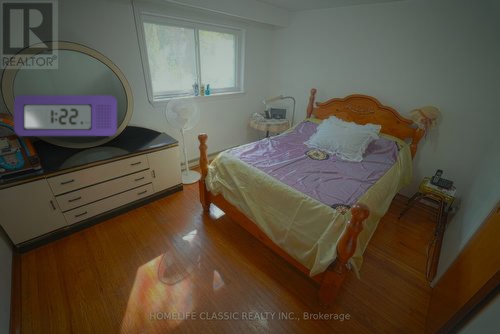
1:22
